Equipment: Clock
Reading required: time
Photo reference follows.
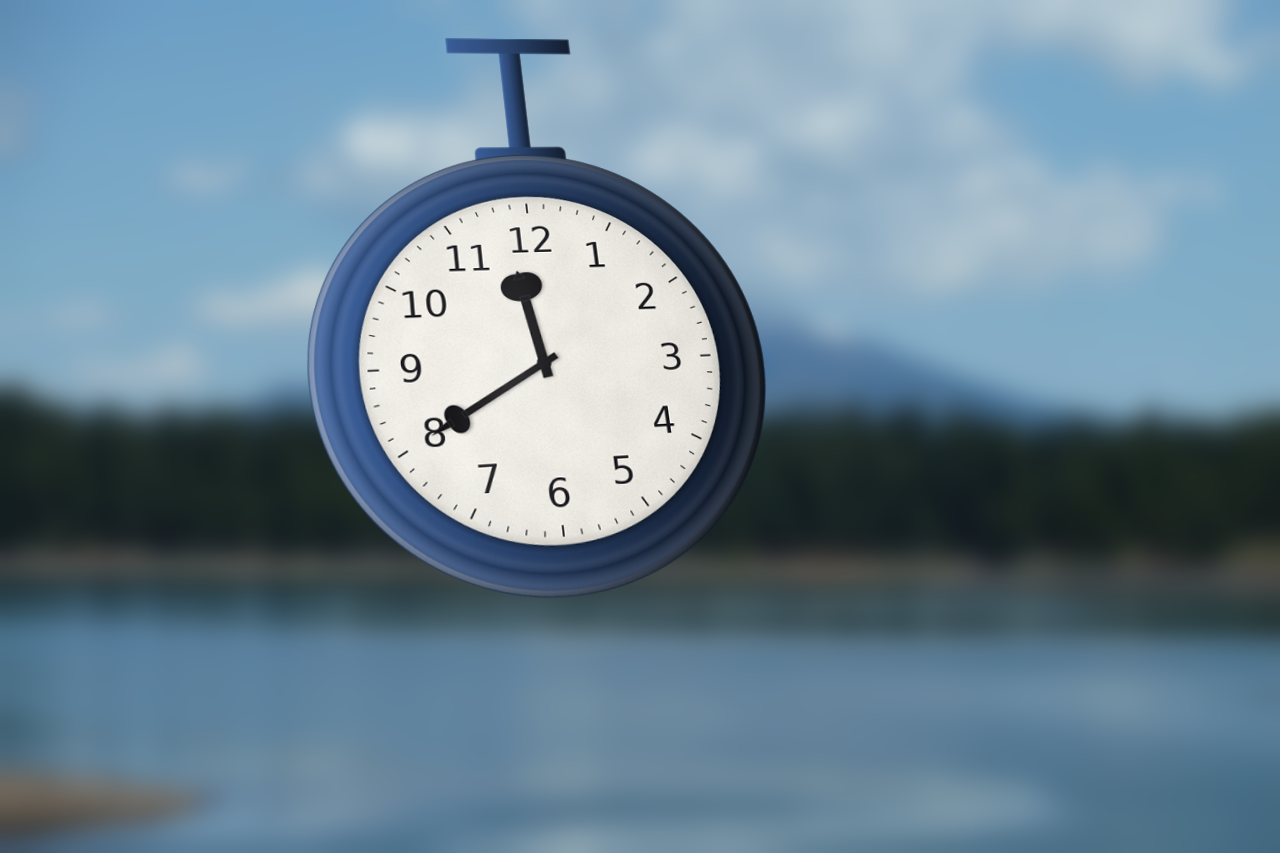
11:40
